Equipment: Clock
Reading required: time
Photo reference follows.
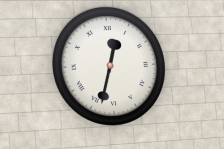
12:33
